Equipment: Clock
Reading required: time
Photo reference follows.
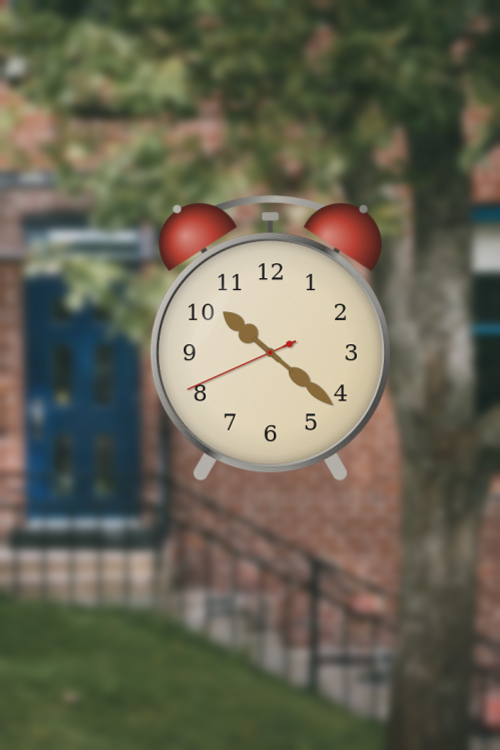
10:21:41
